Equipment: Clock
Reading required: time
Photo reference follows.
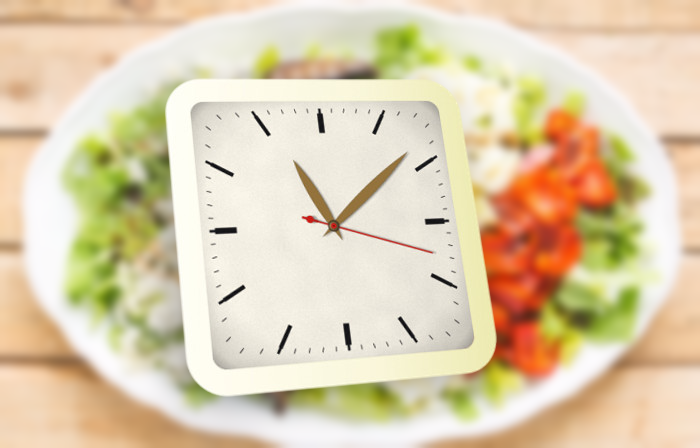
11:08:18
